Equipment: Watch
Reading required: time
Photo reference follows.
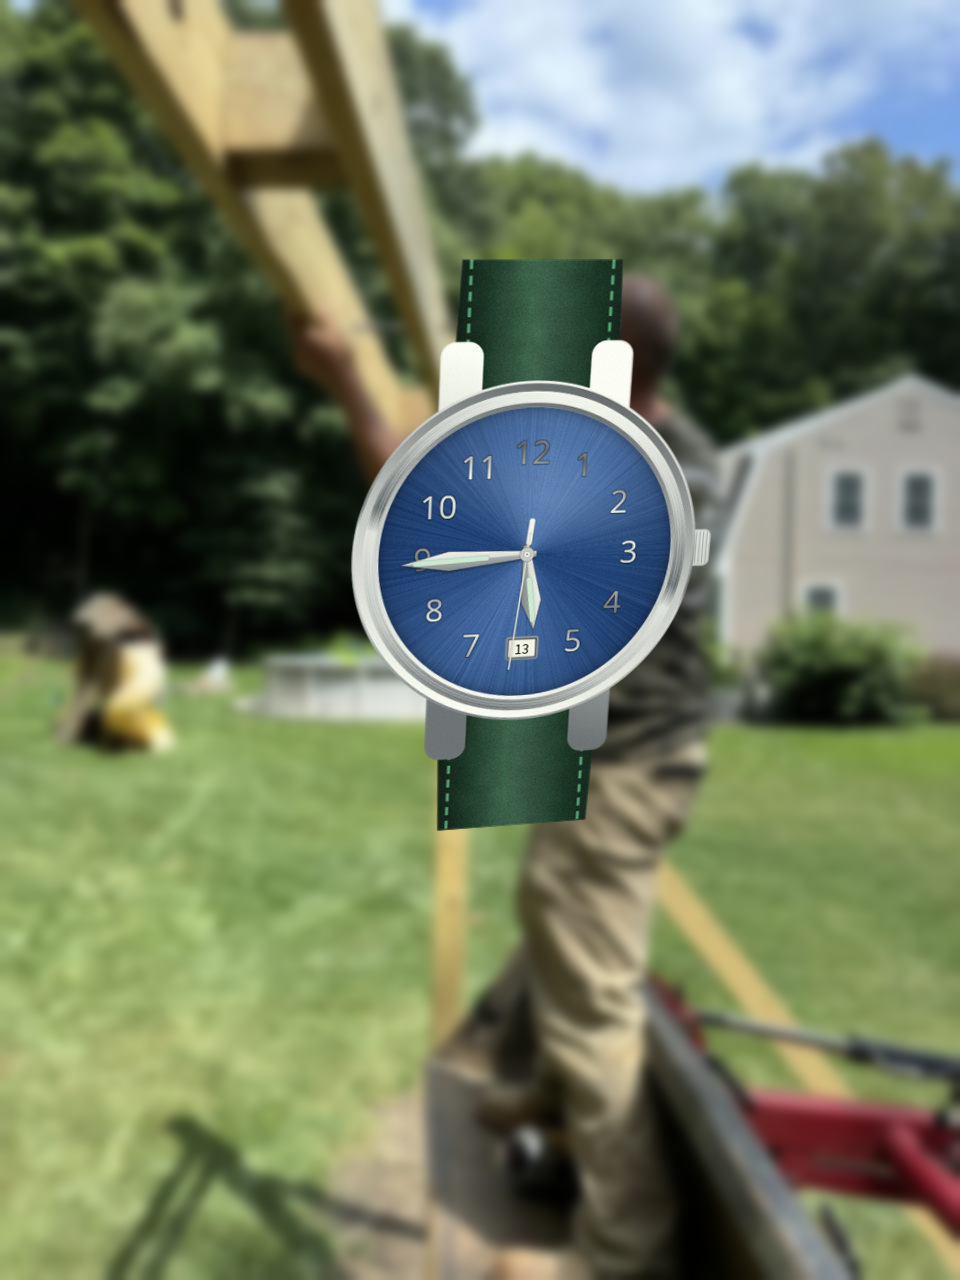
5:44:31
